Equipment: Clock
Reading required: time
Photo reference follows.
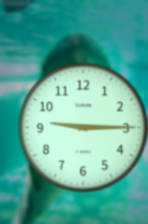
9:15
